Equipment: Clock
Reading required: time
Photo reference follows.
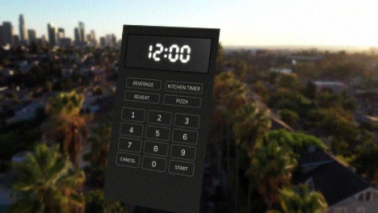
12:00
